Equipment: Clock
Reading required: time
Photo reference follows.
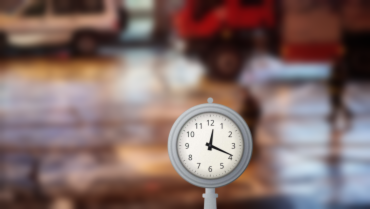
12:19
